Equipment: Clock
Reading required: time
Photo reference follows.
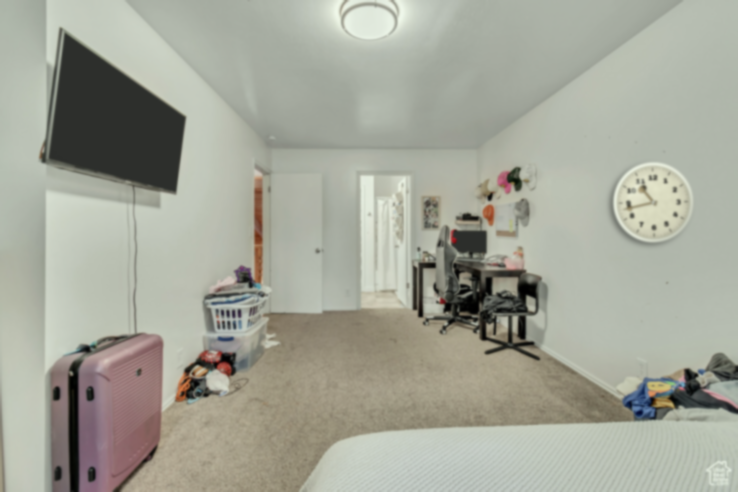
10:43
